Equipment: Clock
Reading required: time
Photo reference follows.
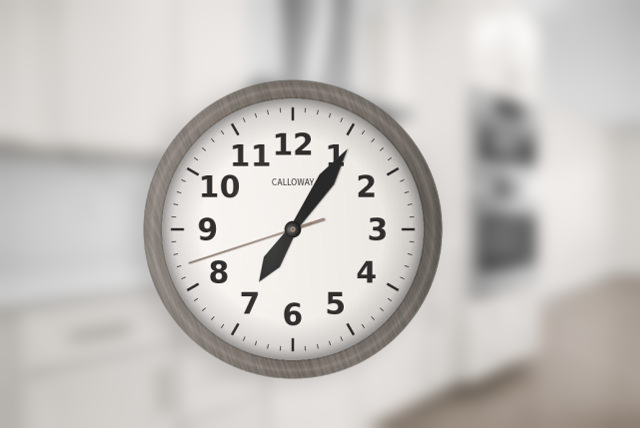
7:05:42
